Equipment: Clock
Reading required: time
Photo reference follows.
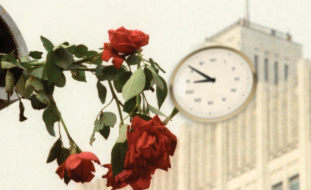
8:51
